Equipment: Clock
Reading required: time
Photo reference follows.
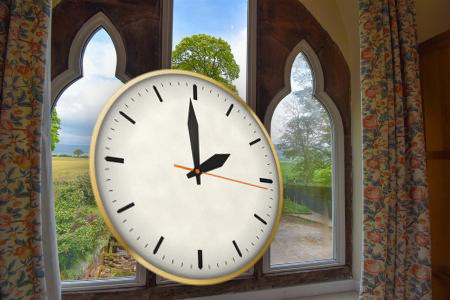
1:59:16
